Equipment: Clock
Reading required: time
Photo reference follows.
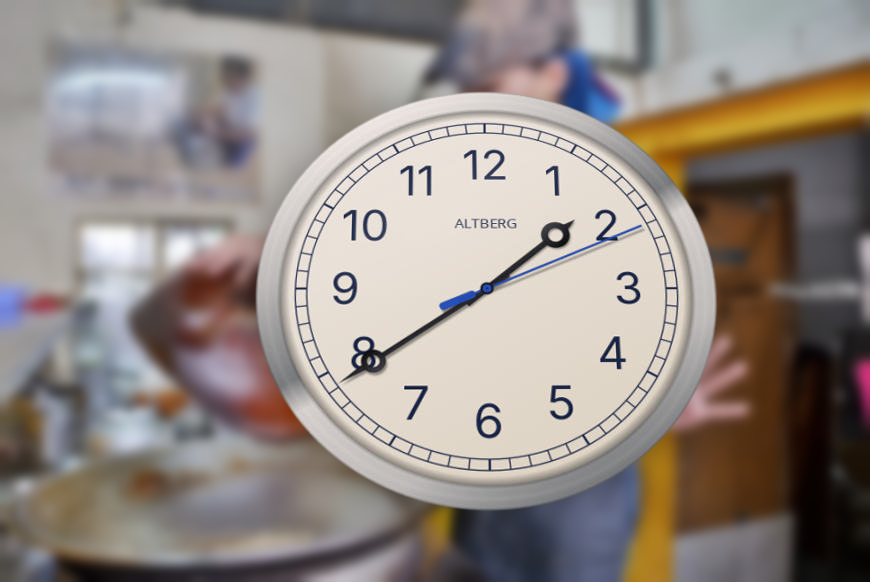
1:39:11
